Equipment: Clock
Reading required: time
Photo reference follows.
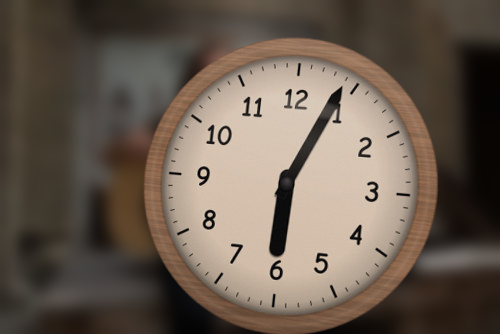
6:04
